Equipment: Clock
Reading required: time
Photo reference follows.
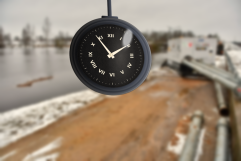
1:54
